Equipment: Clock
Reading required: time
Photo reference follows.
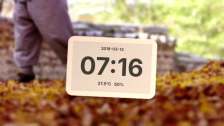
7:16
